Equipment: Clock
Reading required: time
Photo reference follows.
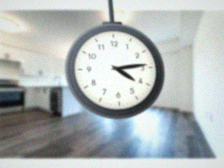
4:14
